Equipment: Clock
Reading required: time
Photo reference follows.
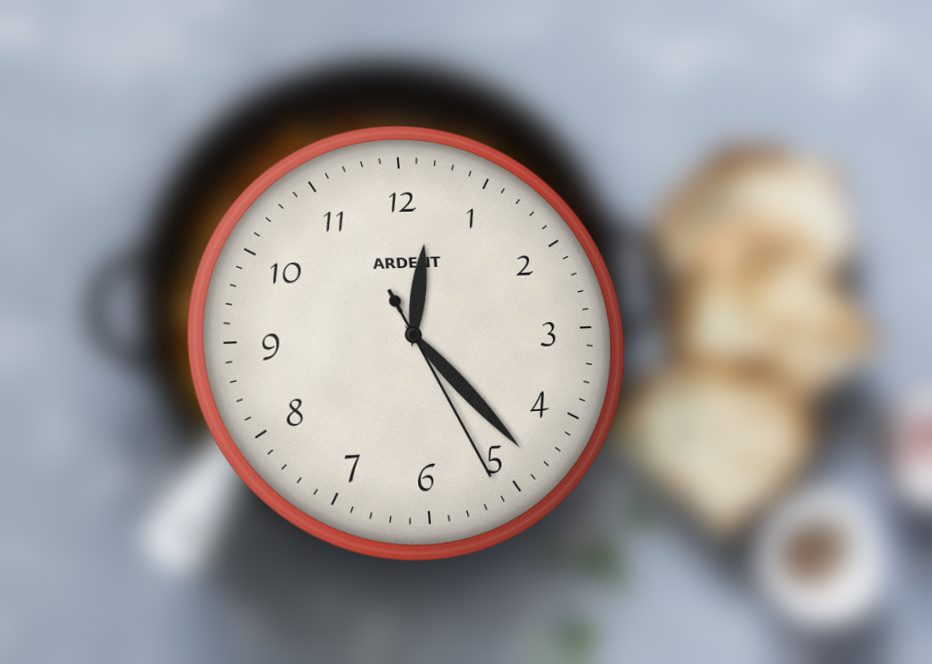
12:23:26
